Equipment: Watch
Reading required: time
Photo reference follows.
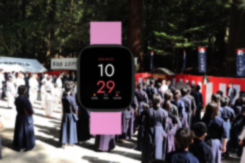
10:29
